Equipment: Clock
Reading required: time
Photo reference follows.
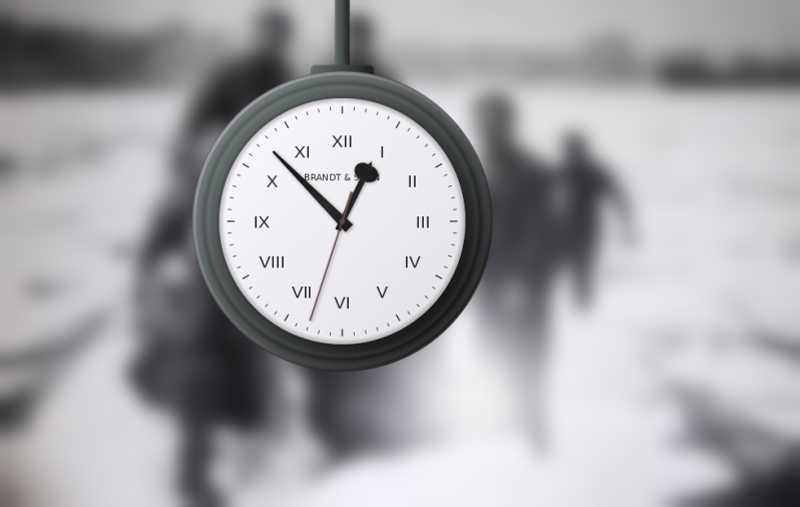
12:52:33
